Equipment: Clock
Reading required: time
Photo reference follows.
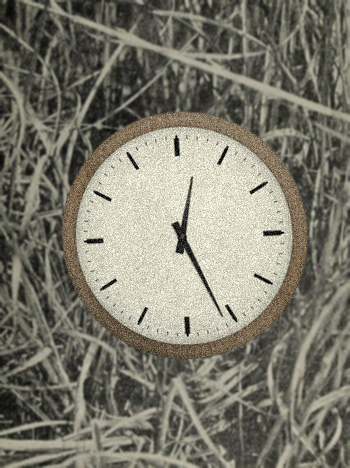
12:26
